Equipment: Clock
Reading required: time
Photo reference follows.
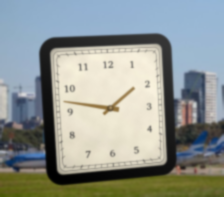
1:47
